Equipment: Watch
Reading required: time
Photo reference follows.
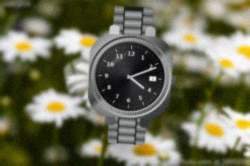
4:11
